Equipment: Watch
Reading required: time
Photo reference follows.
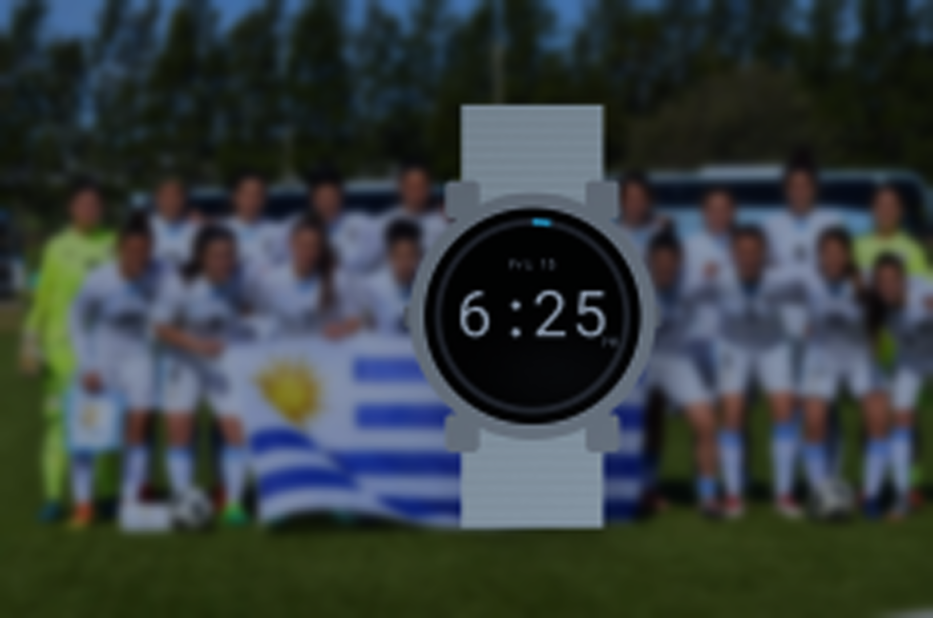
6:25
